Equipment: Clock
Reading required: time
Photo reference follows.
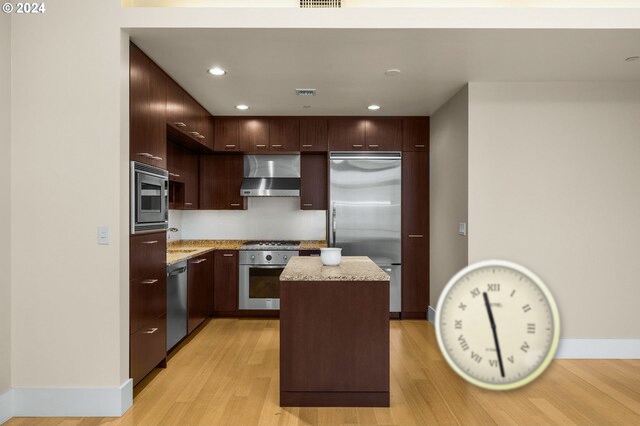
11:28
